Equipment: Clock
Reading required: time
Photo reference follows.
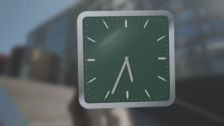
5:34
